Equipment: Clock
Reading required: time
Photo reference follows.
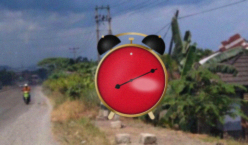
8:11
